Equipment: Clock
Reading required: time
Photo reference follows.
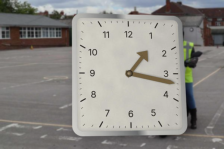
1:17
